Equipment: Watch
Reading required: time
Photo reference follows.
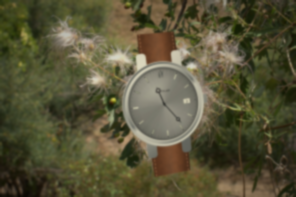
11:24
